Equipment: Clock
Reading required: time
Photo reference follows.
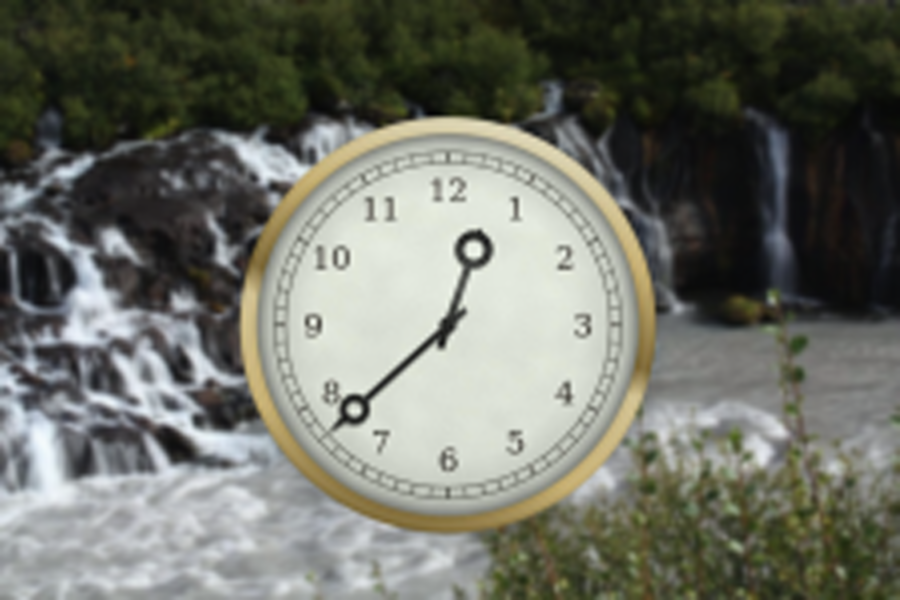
12:38
